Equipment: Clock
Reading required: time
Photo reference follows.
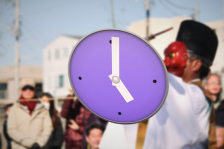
5:01
